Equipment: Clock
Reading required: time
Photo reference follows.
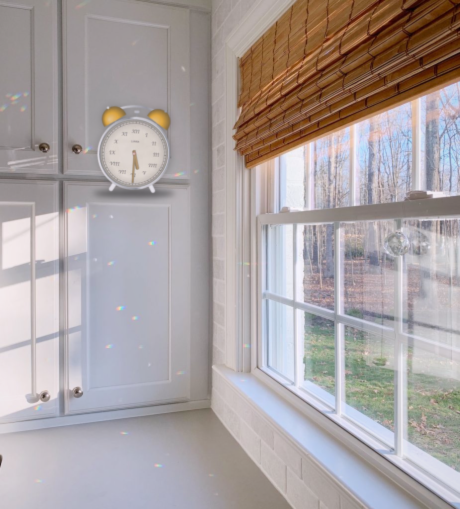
5:30
